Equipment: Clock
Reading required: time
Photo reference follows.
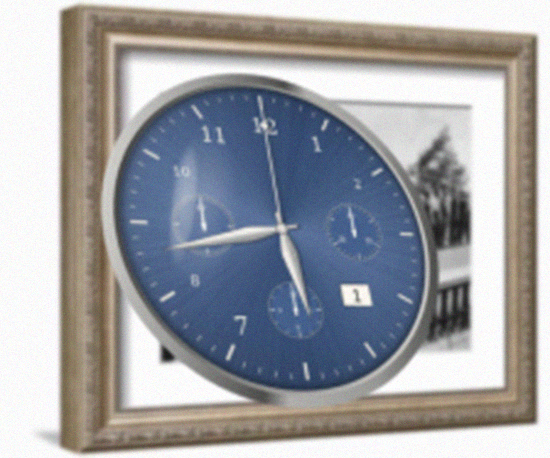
5:43
